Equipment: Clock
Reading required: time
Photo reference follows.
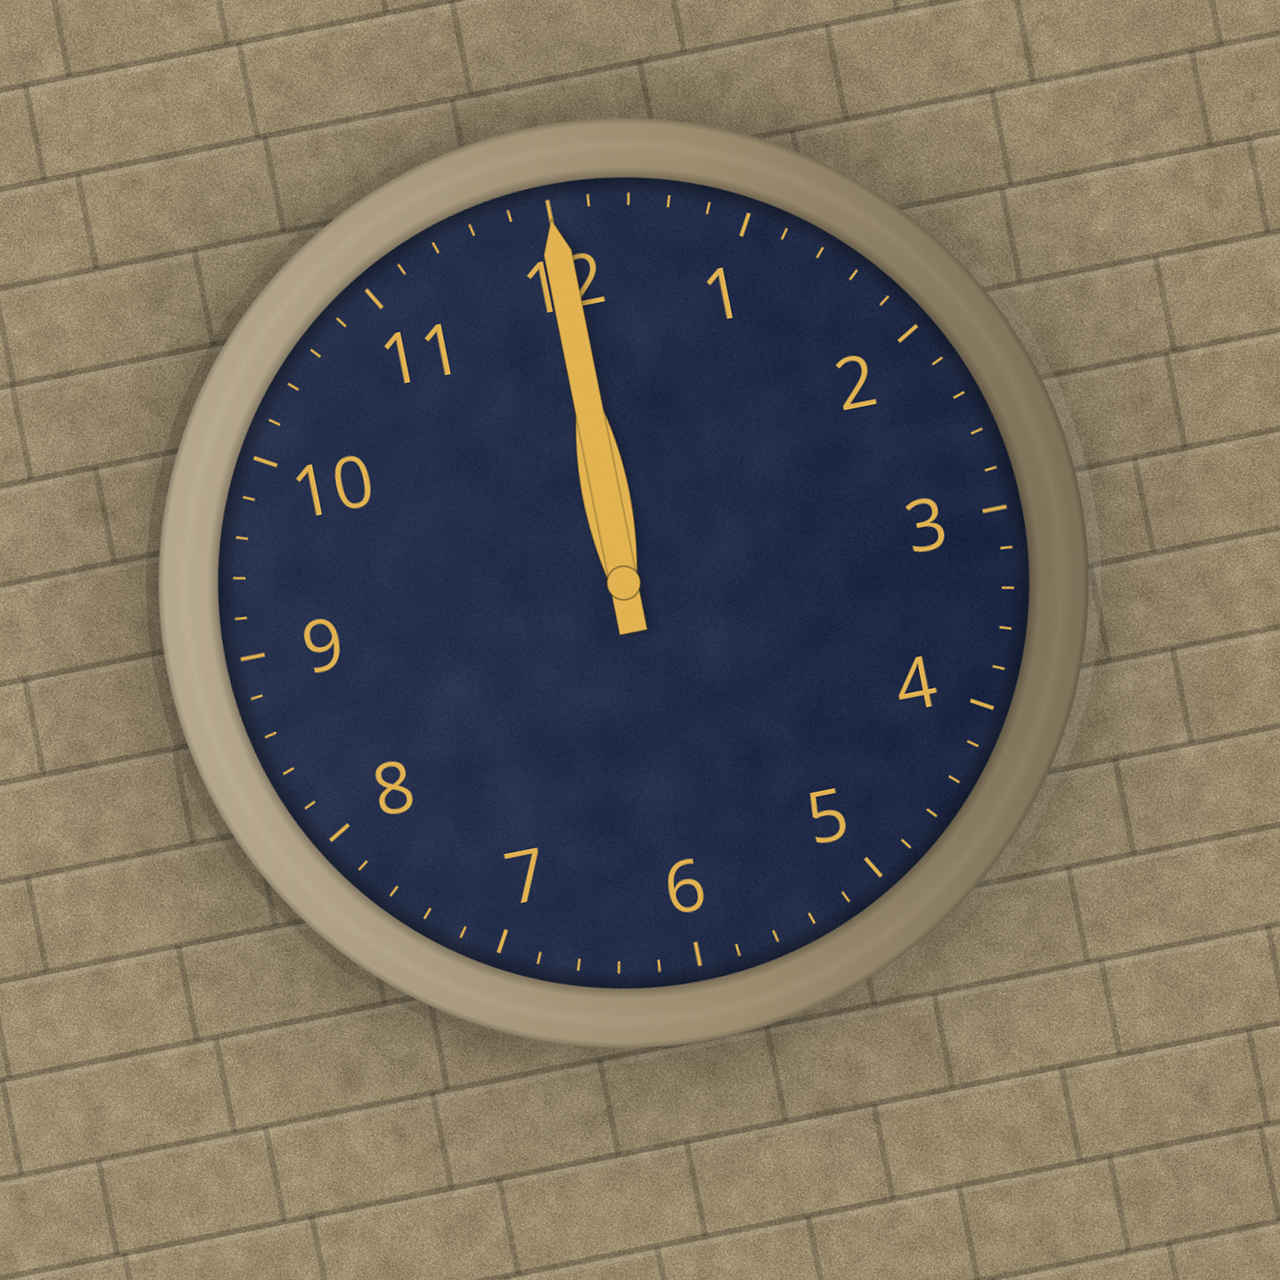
12:00
